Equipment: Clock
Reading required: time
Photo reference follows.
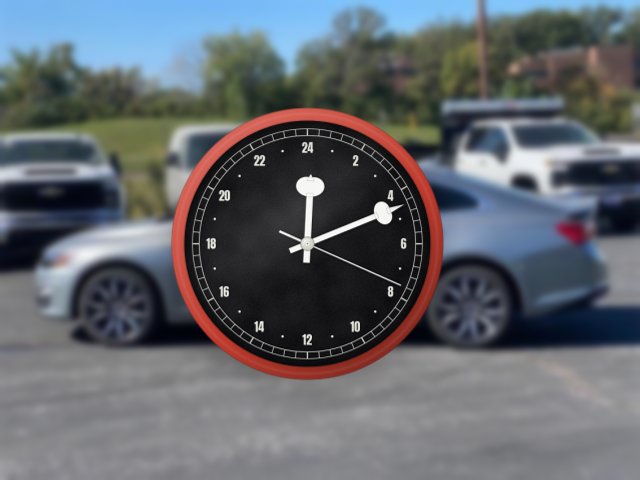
0:11:19
